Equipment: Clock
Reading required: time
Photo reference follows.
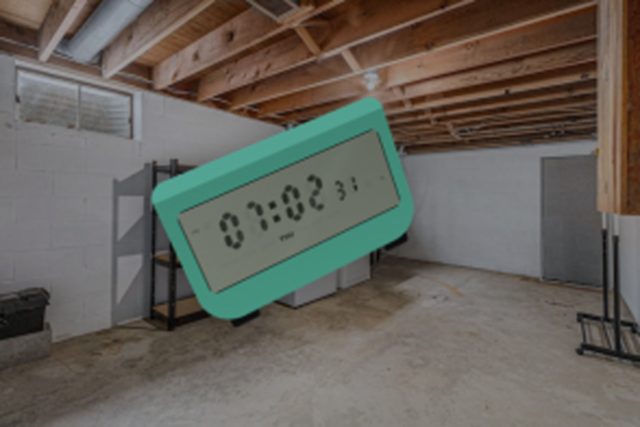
7:02:31
